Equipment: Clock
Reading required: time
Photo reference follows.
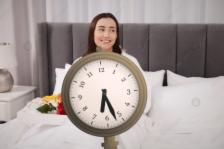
6:27
